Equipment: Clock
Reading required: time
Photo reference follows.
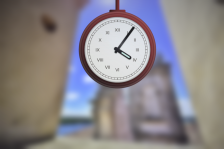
4:06
